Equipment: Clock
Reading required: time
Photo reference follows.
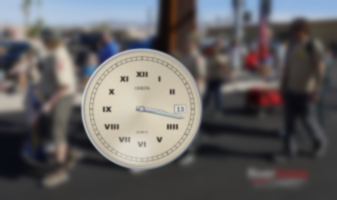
3:17
